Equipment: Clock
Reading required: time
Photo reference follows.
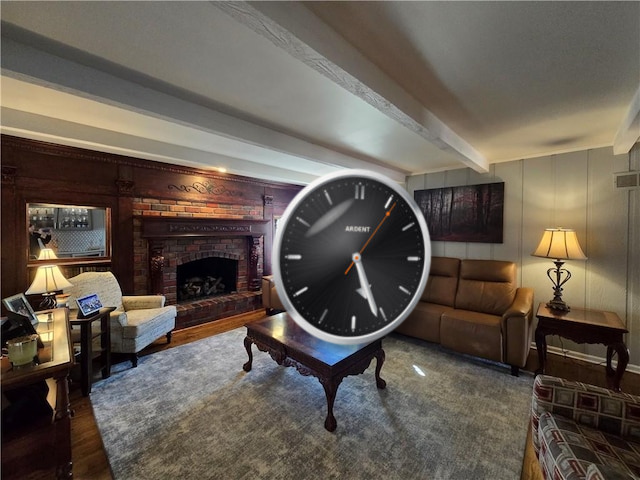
5:26:06
